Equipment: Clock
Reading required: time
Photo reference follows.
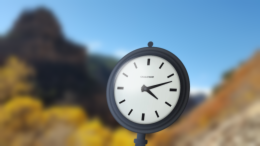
4:12
